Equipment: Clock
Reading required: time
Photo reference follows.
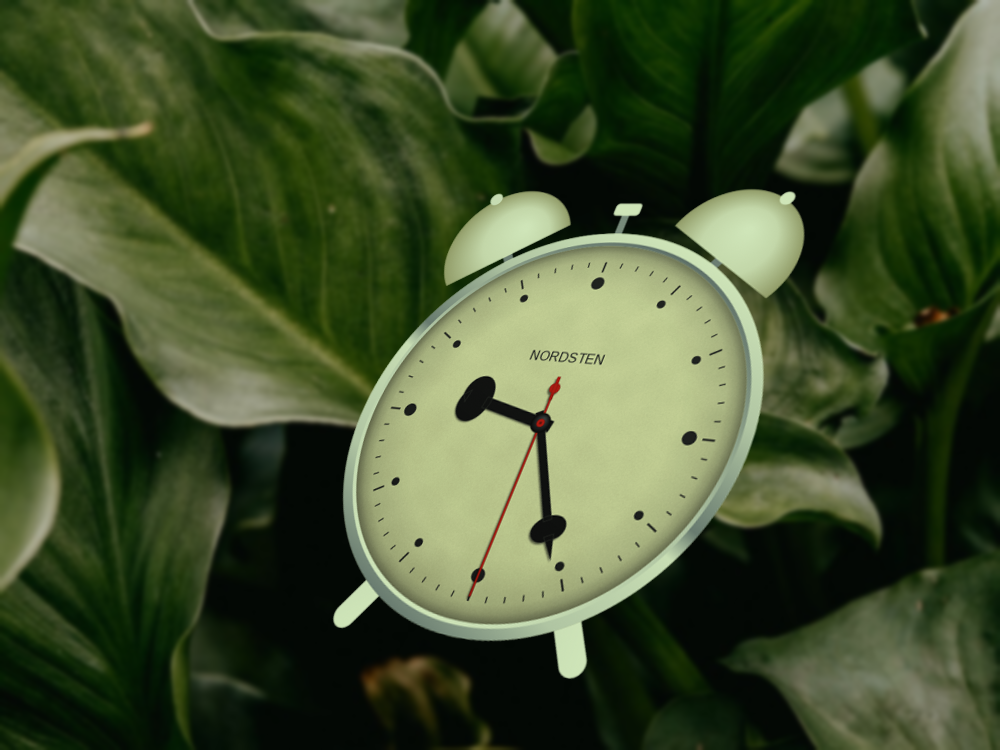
9:25:30
